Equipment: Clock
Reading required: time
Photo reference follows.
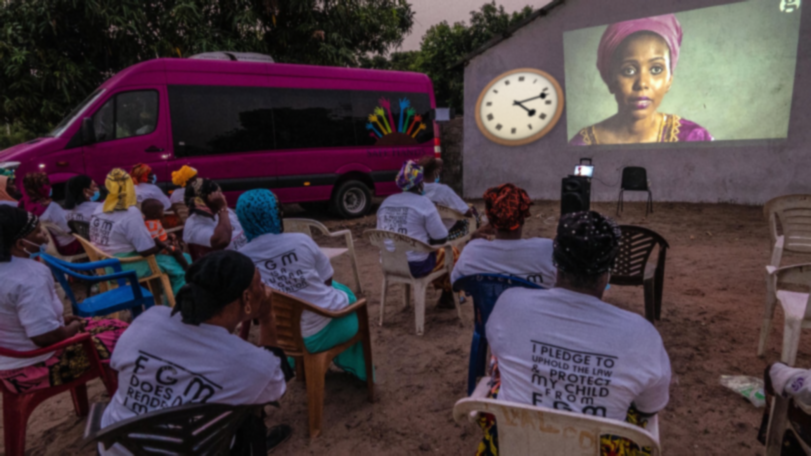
4:12
